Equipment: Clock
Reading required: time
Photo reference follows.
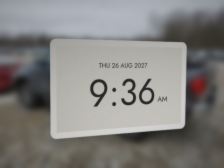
9:36
